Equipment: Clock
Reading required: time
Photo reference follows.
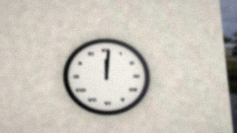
12:01
